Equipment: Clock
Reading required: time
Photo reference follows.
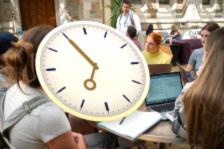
6:55
